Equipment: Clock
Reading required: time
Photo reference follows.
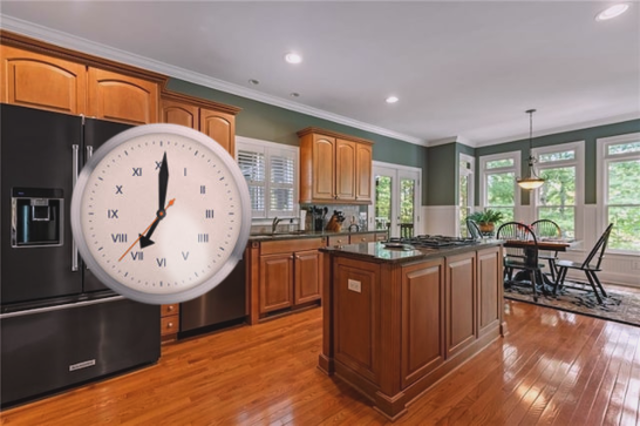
7:00:37
